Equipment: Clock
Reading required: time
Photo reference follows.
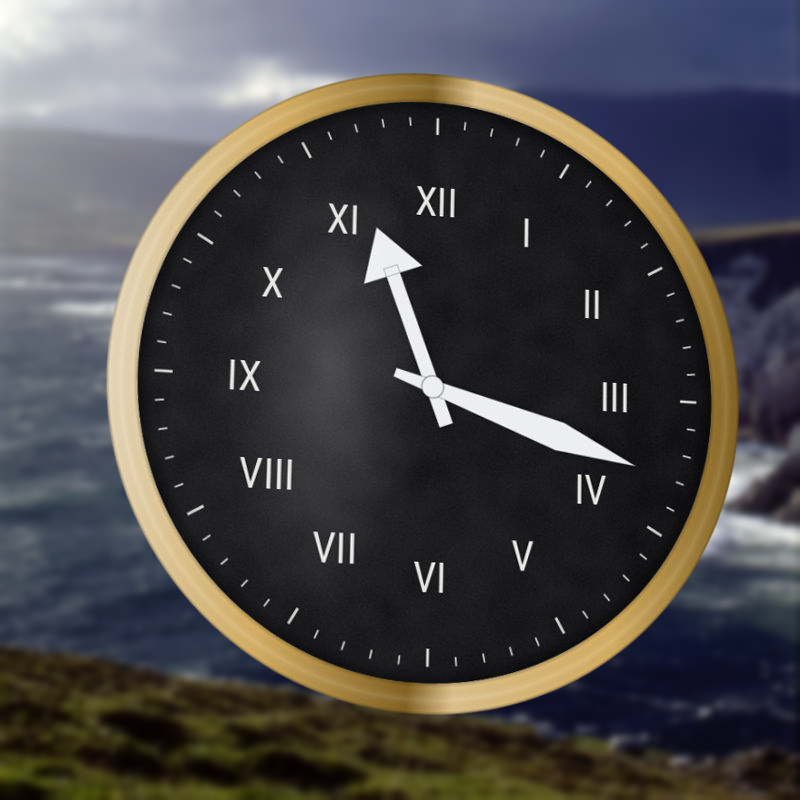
11:18
